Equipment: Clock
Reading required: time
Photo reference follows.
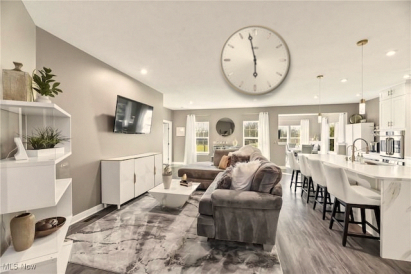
5:58
